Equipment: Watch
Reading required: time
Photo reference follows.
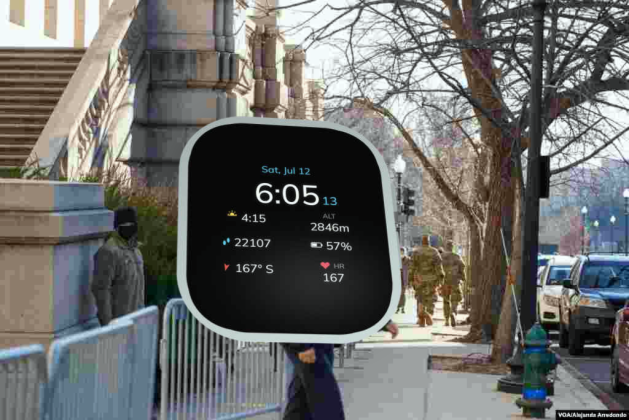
6:05:13
